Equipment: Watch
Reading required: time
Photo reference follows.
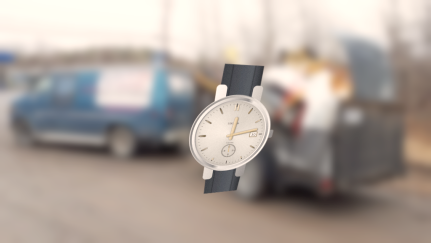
12:13
